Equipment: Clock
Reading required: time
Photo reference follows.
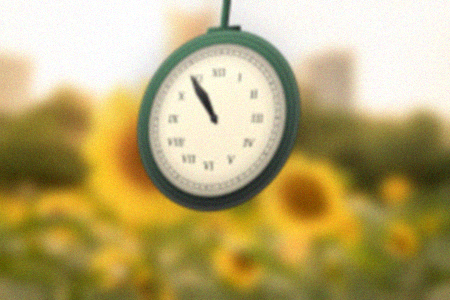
10:54
